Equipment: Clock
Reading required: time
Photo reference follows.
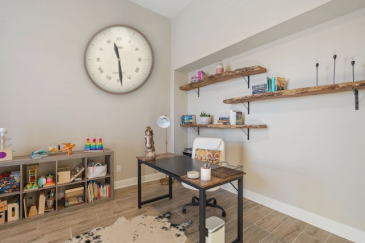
11:29
